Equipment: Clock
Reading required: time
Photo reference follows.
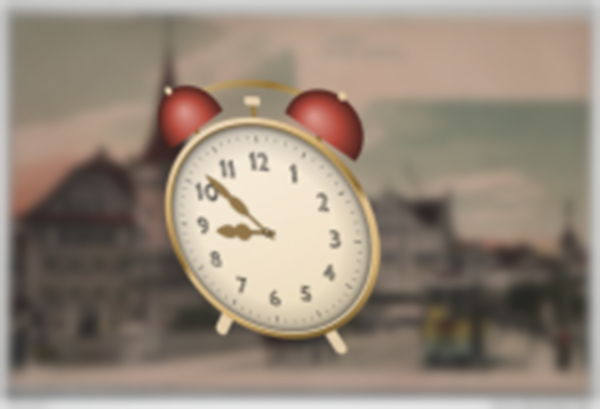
8:52
